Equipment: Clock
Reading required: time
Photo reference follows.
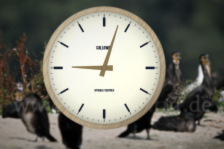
9:03
